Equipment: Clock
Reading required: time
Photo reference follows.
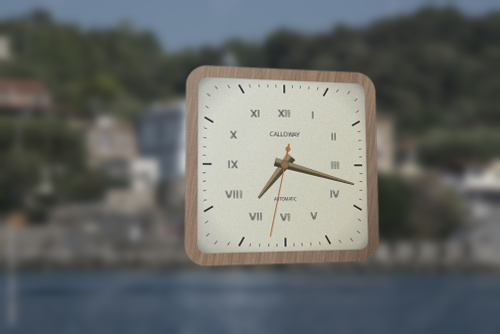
7:17:32
